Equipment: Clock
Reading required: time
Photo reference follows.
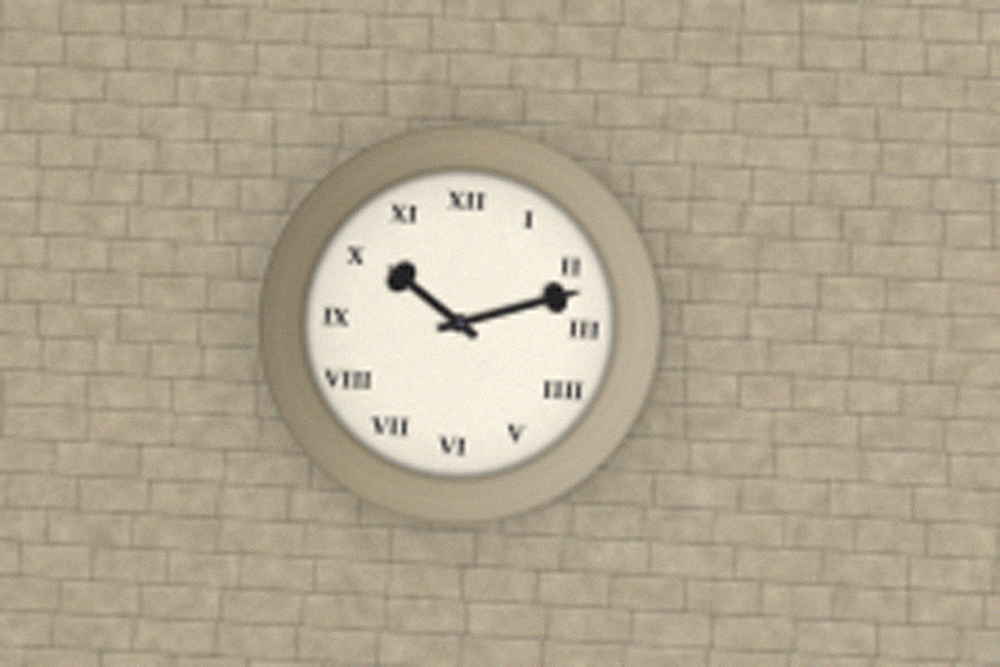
10:12
